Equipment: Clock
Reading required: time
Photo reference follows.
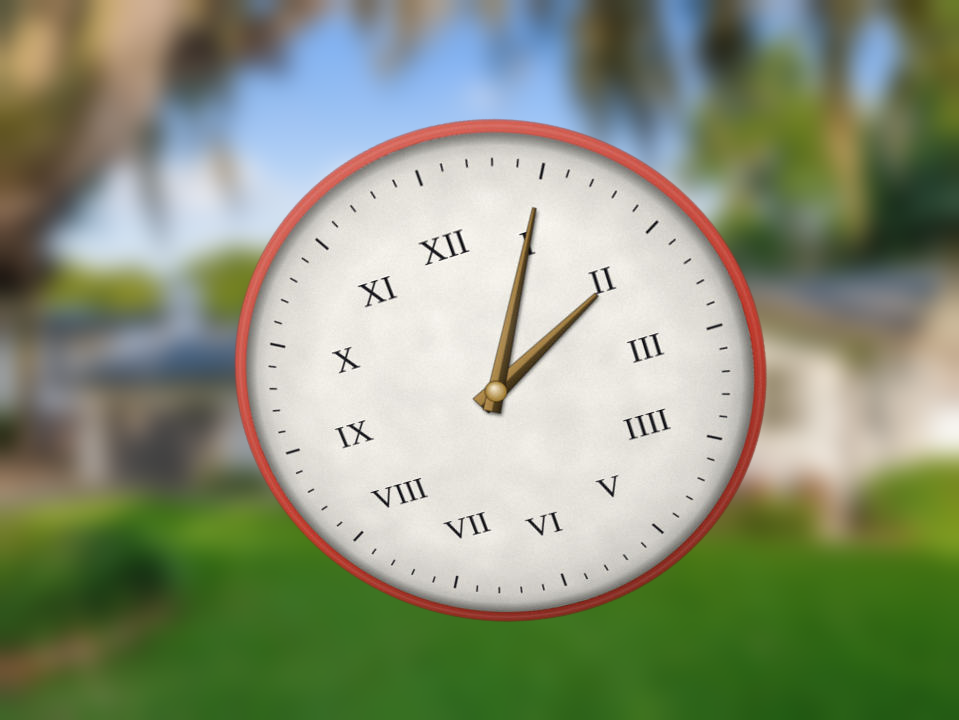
2:05
